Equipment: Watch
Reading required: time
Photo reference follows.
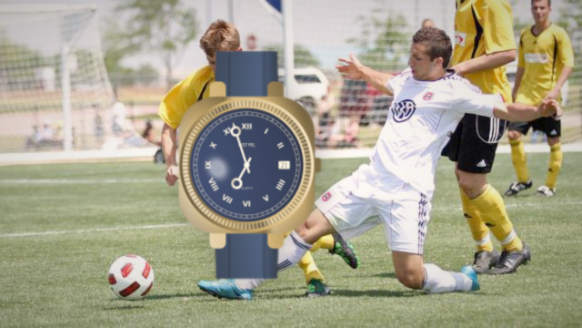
6:57
